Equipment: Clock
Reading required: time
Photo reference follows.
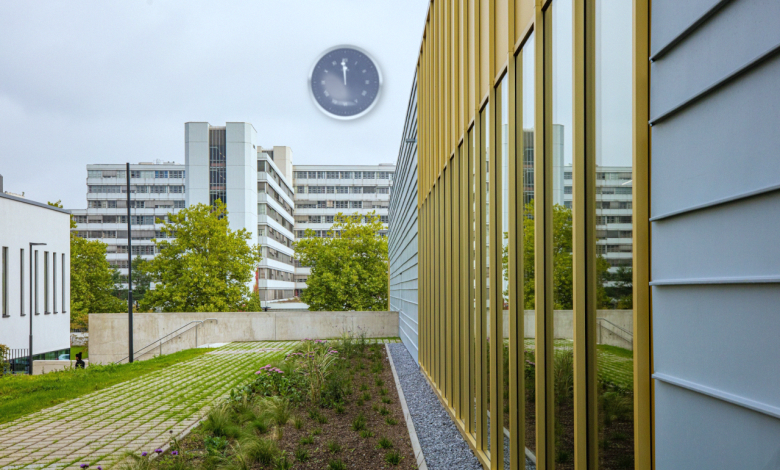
11:59
